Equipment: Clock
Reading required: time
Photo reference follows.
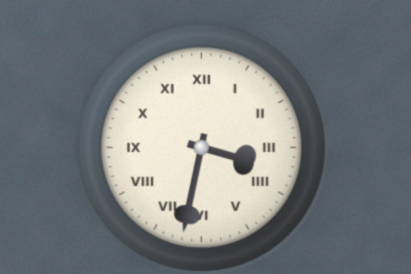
3:32
